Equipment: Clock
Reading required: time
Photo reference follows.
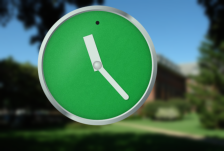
11:23
